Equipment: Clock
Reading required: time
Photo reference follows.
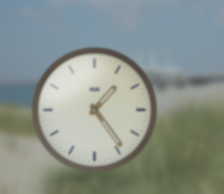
1:24
